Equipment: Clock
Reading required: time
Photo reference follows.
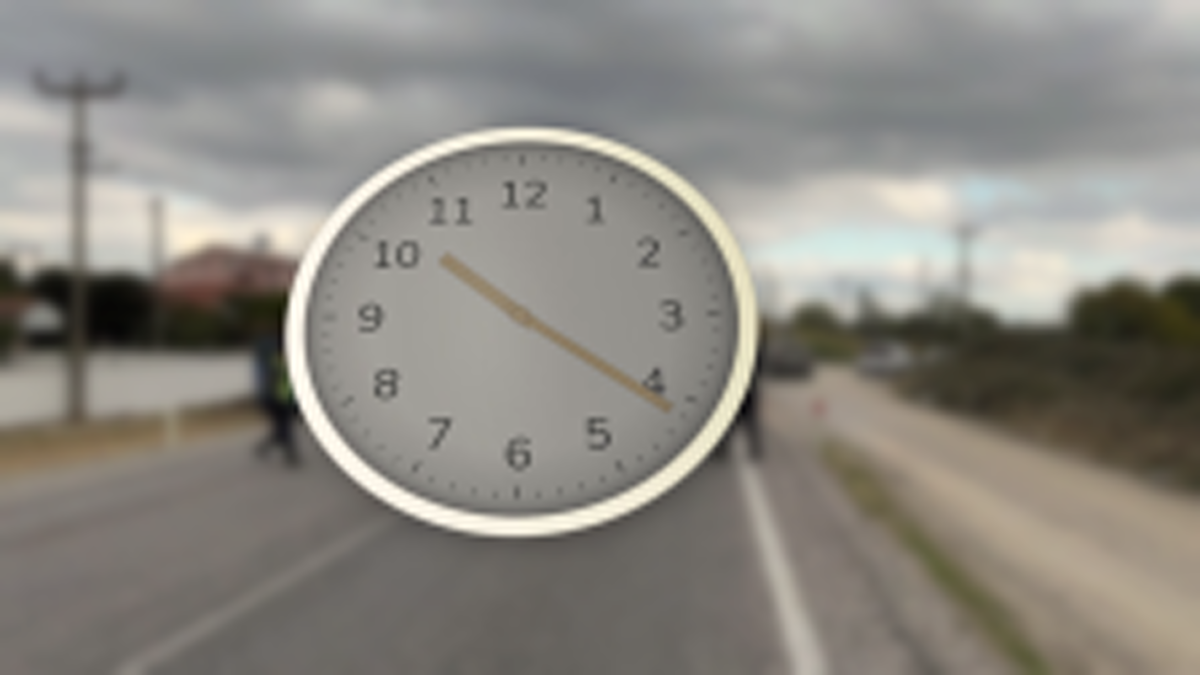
10:21
